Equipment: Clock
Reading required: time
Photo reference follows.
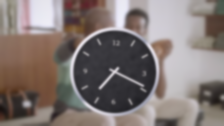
7:19
